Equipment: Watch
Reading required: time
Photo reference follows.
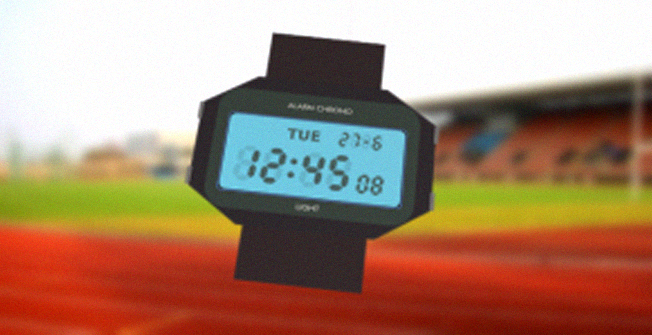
12:45:08
